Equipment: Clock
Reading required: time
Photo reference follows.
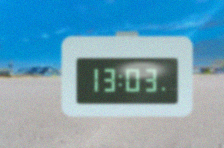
13:03
